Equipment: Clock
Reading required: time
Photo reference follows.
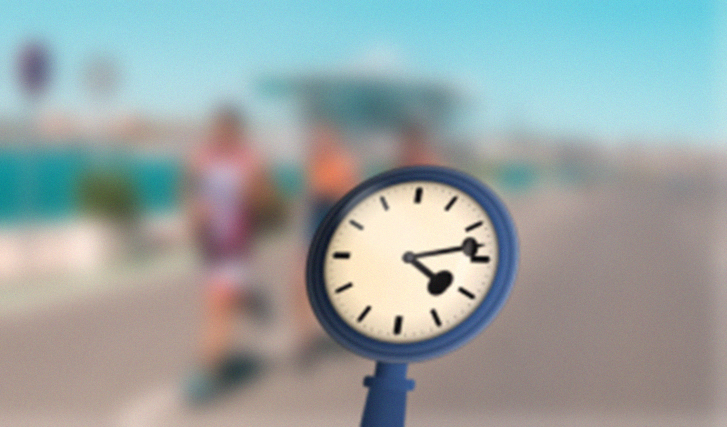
4:13
